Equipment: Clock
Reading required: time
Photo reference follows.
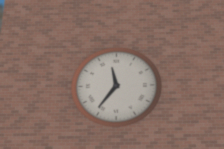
11:36
